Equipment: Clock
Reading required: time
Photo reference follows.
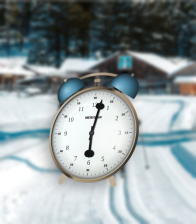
6:02
